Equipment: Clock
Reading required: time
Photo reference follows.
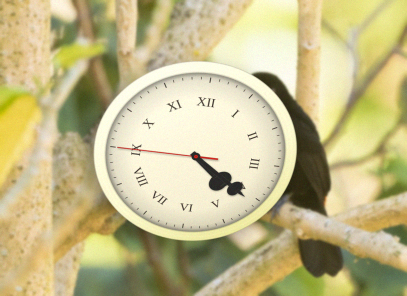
4:20:45
